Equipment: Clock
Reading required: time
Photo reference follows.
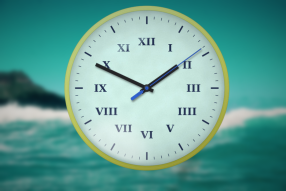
1:49:09
